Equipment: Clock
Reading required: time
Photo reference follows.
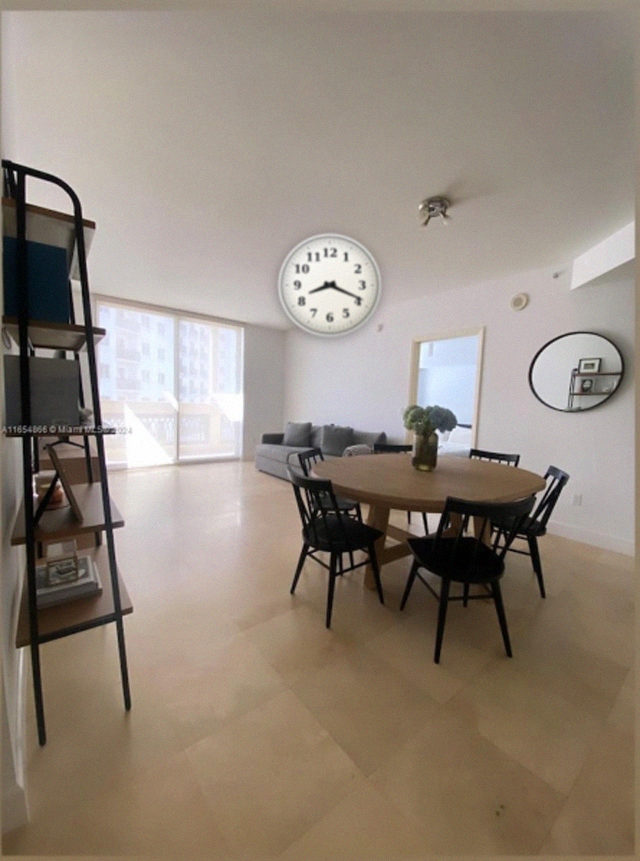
8:19
